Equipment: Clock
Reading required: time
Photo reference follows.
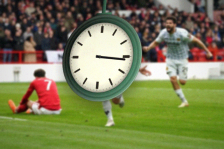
3:16
